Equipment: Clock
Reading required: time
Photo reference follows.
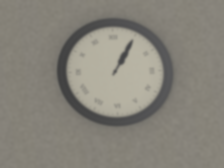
1:05
